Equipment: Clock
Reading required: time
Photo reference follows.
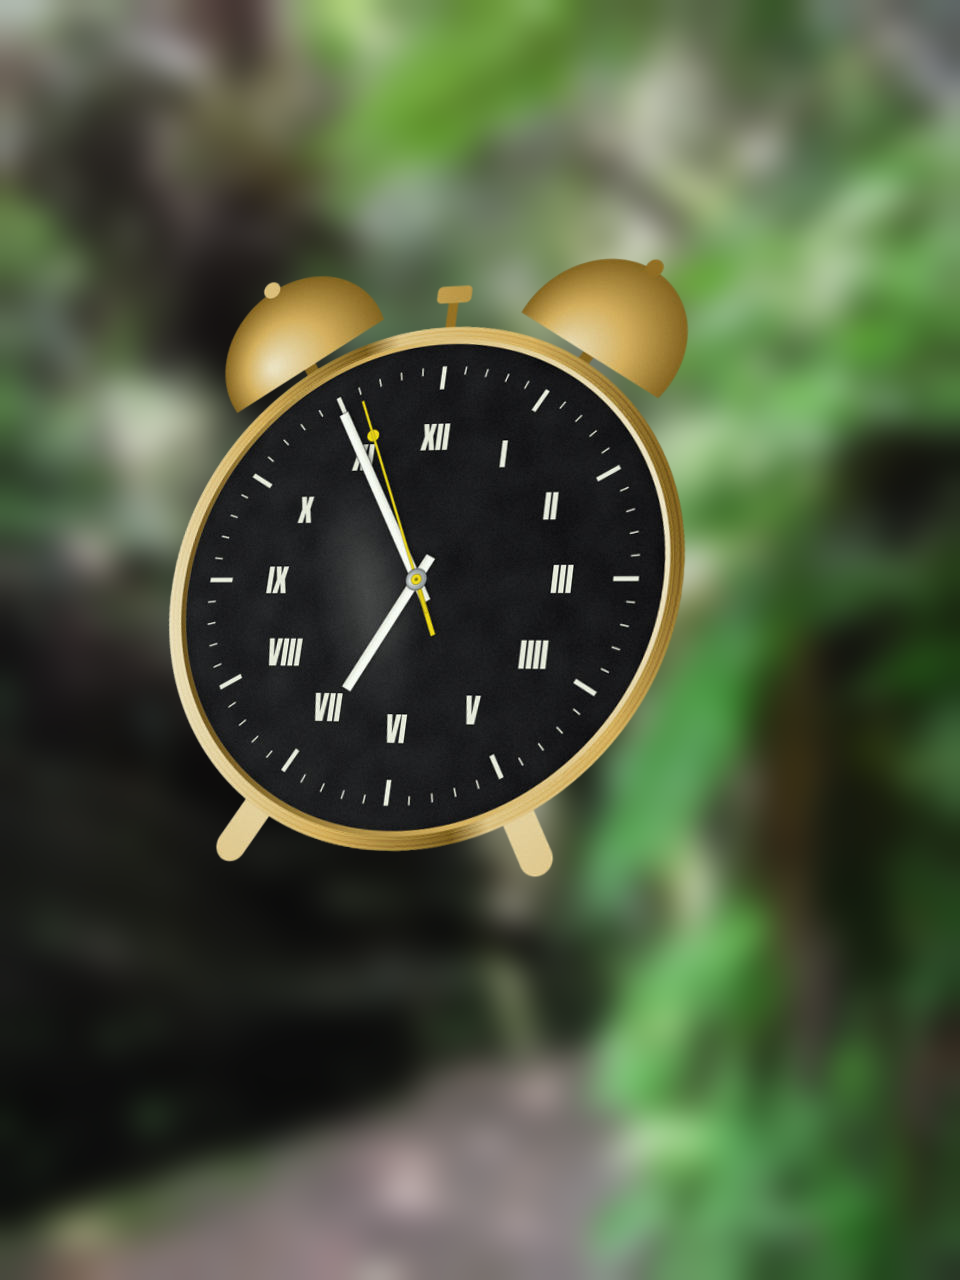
6:54:56
